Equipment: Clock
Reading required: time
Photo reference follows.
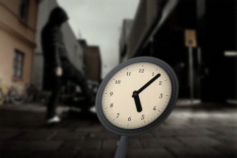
5:07
